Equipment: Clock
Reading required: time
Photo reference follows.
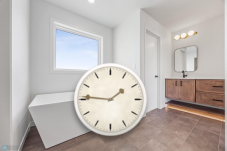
1:46
